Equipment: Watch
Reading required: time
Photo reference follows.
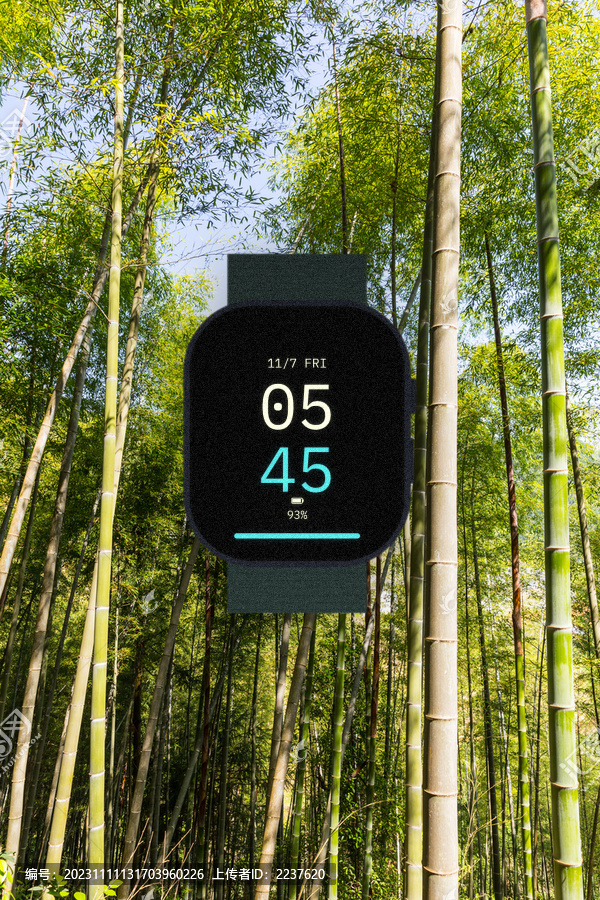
5:45
